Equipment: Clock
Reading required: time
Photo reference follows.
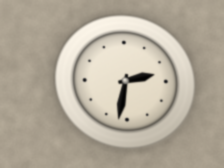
2:32
